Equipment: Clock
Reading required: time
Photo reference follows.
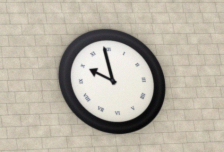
9:59
